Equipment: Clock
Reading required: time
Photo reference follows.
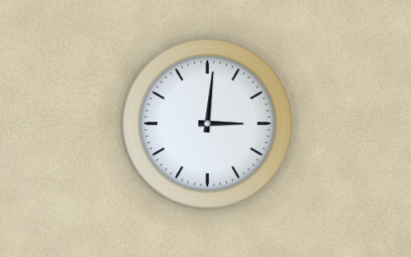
3:01
